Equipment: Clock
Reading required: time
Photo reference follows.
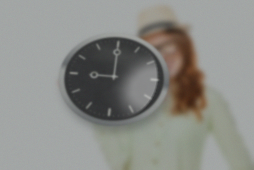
9:00
